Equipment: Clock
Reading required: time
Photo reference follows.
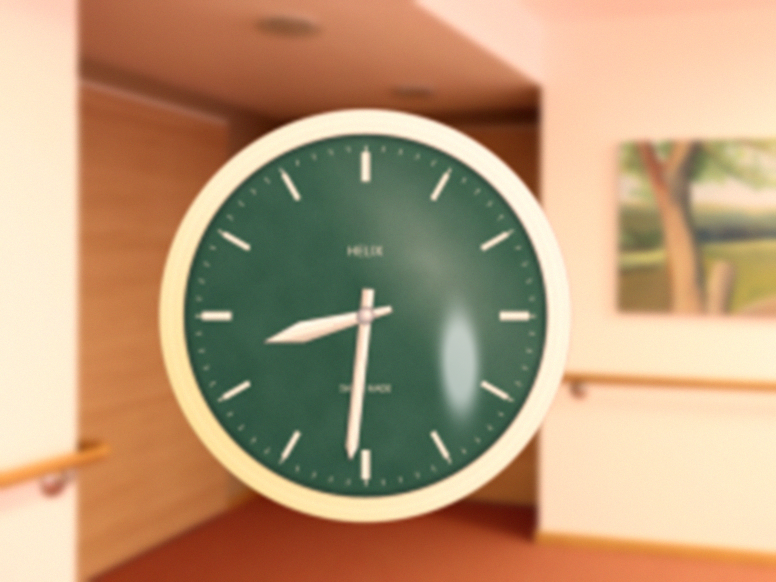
8:31
